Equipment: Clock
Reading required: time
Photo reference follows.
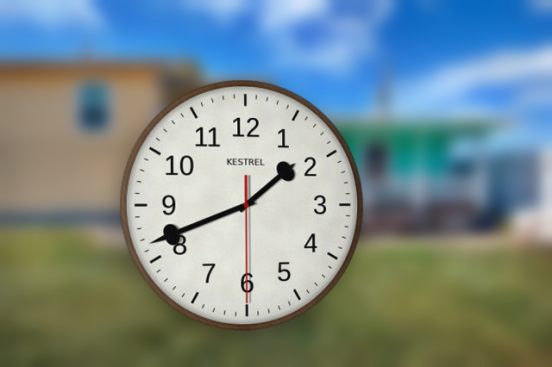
1:41:30
